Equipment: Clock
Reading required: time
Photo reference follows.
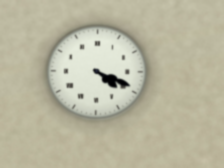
4:19
